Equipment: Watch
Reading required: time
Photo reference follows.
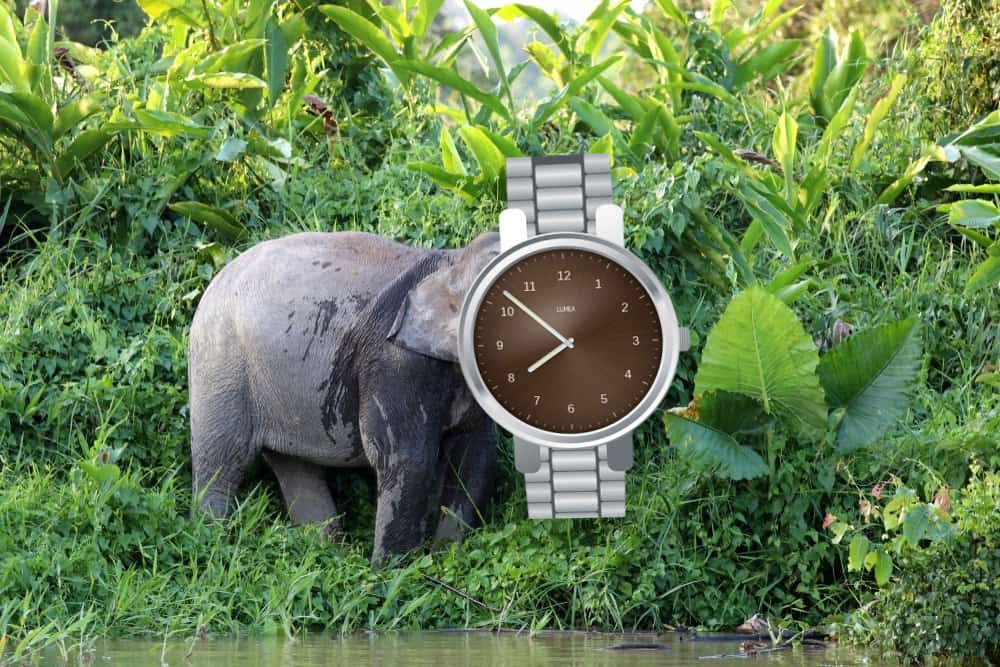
7:52
